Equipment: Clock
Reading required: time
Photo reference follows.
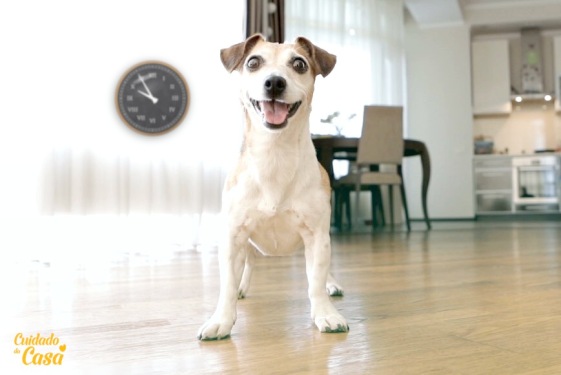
9:55
